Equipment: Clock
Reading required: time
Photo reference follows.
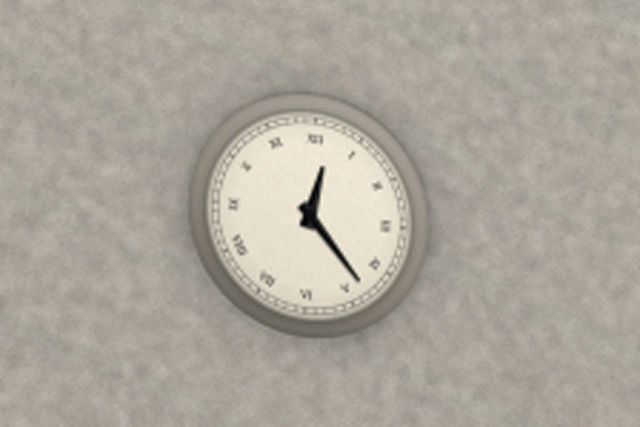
12:23
